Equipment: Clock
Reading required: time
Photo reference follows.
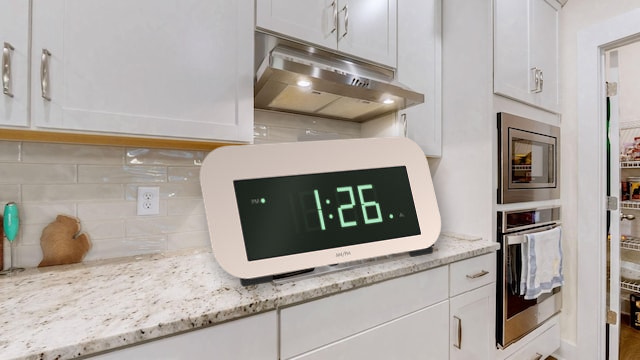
1:26
